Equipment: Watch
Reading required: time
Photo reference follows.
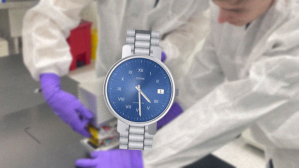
4:29
